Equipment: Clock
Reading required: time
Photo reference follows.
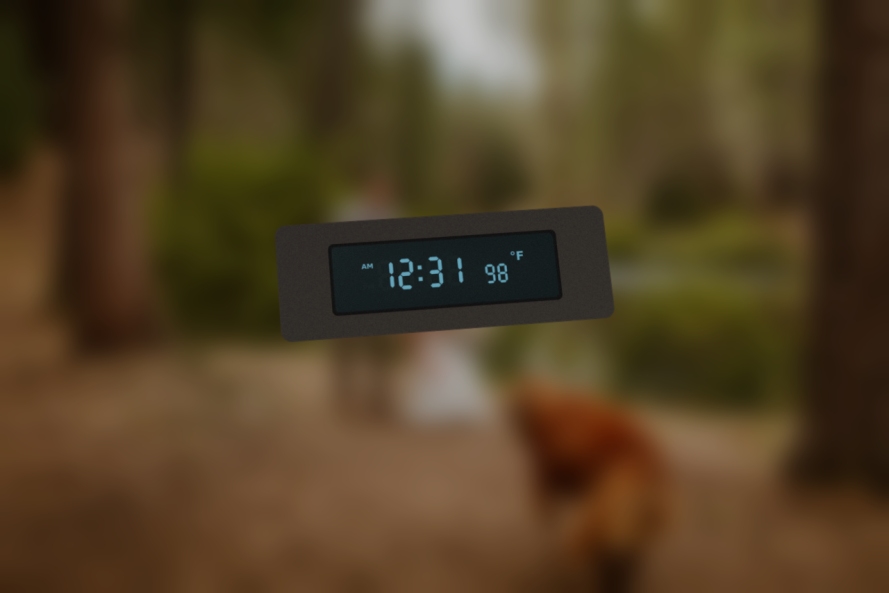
12:31
